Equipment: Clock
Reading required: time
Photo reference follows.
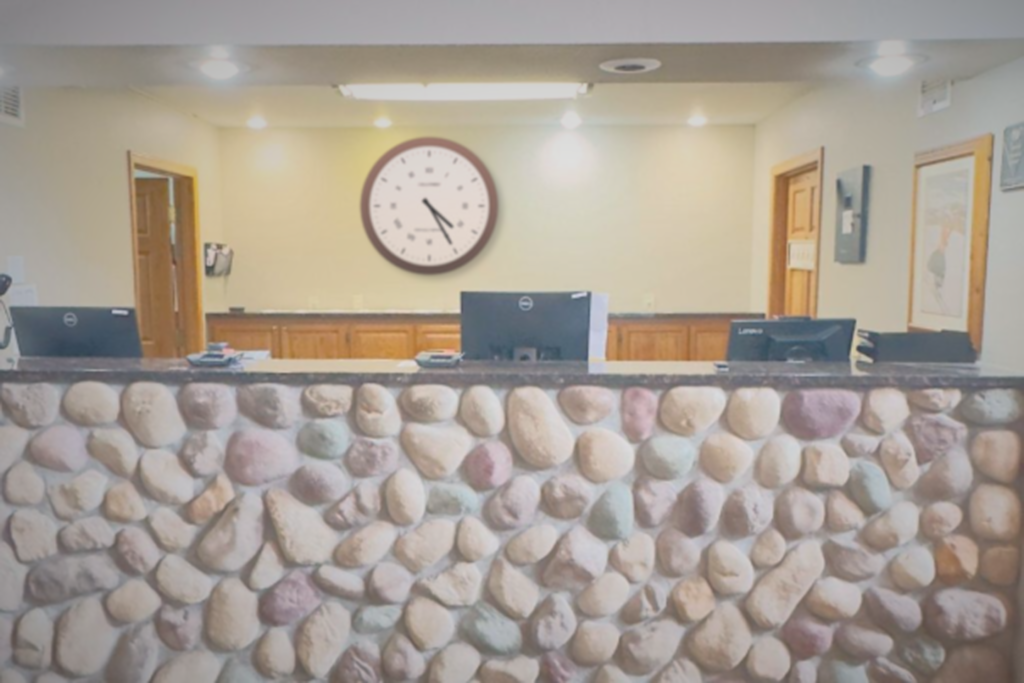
4:25
